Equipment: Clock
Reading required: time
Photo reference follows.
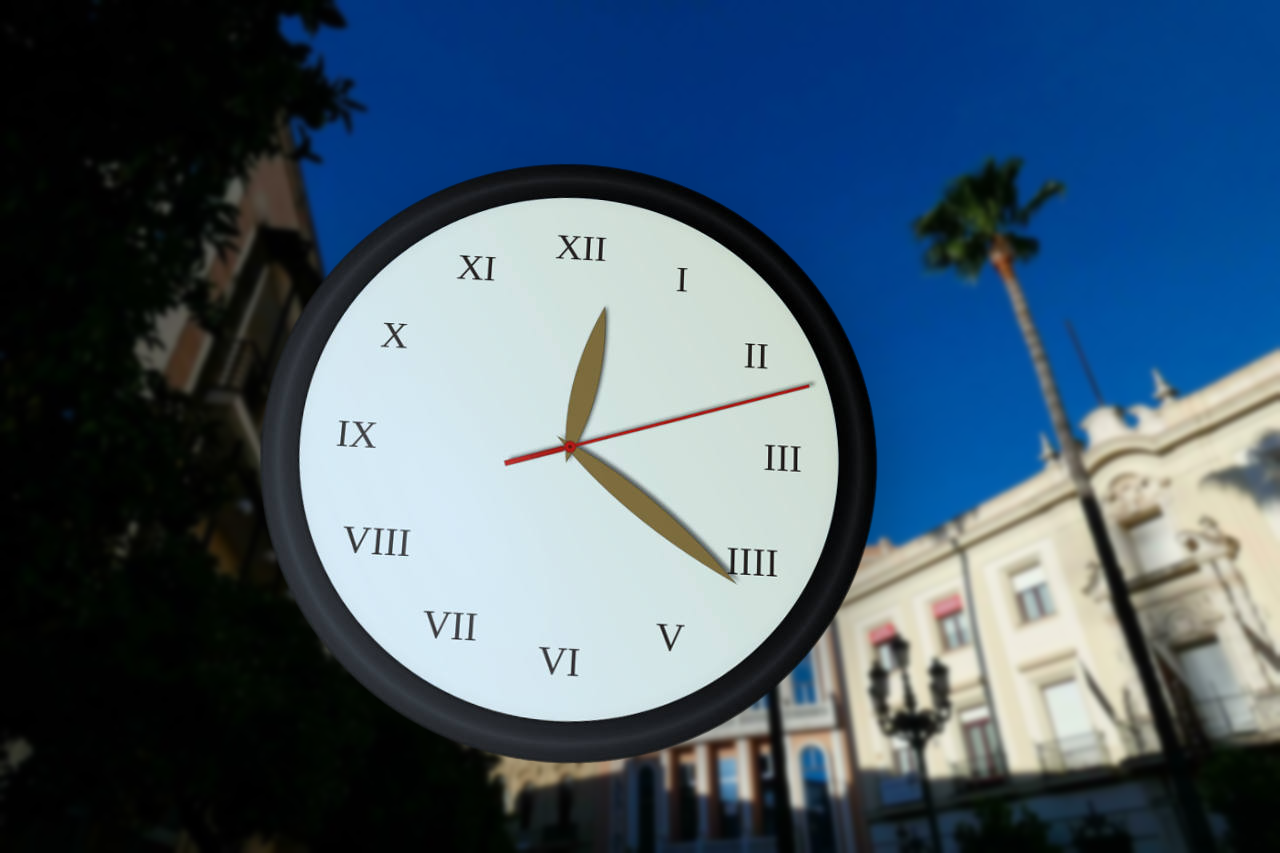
12:21:12
